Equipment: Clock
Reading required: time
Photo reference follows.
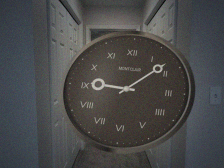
9:08
